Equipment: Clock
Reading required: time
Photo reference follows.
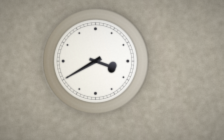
3:40
